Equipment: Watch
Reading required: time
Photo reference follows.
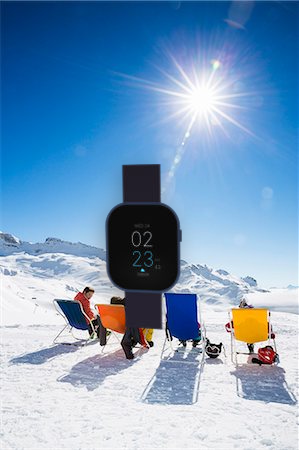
2:23
